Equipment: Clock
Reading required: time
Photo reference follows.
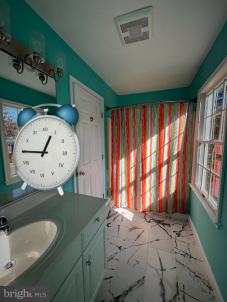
12:45
